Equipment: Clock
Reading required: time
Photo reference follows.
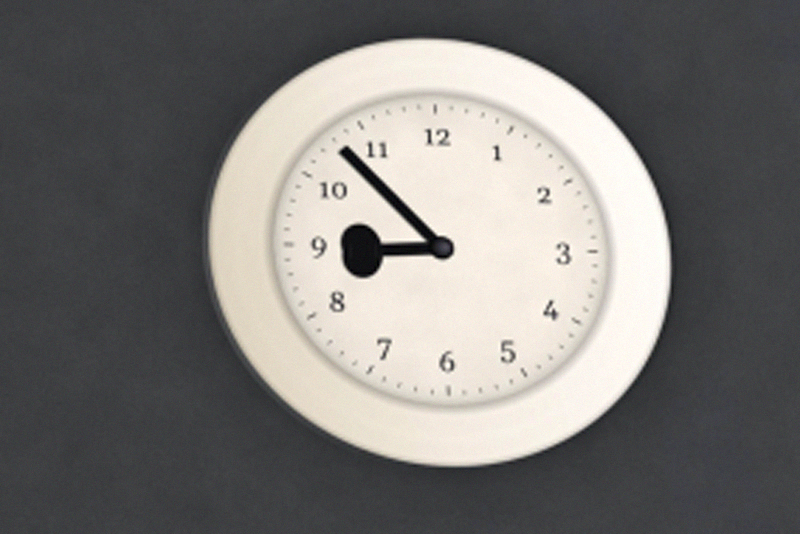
8:53
